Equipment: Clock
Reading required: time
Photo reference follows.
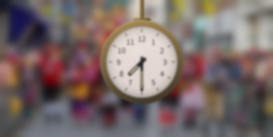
7:30
